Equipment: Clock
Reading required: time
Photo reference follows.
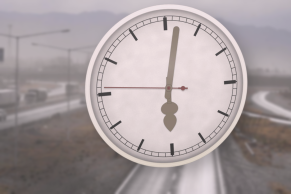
6:01:46
